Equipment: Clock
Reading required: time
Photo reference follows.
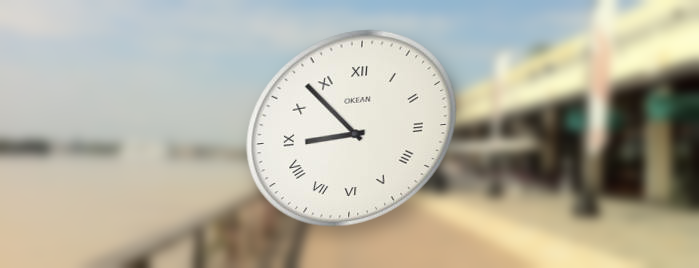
8:53
